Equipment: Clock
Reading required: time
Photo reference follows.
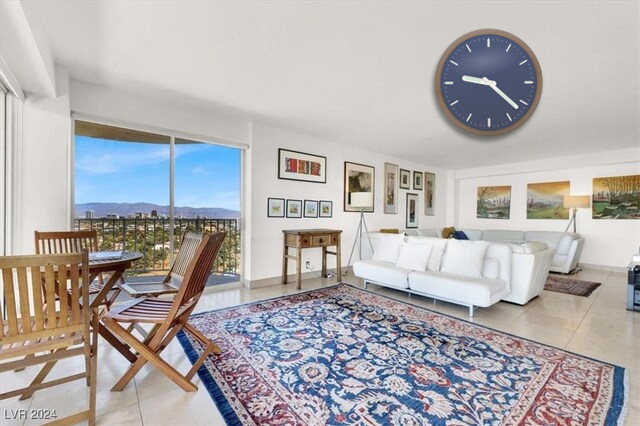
9:22
